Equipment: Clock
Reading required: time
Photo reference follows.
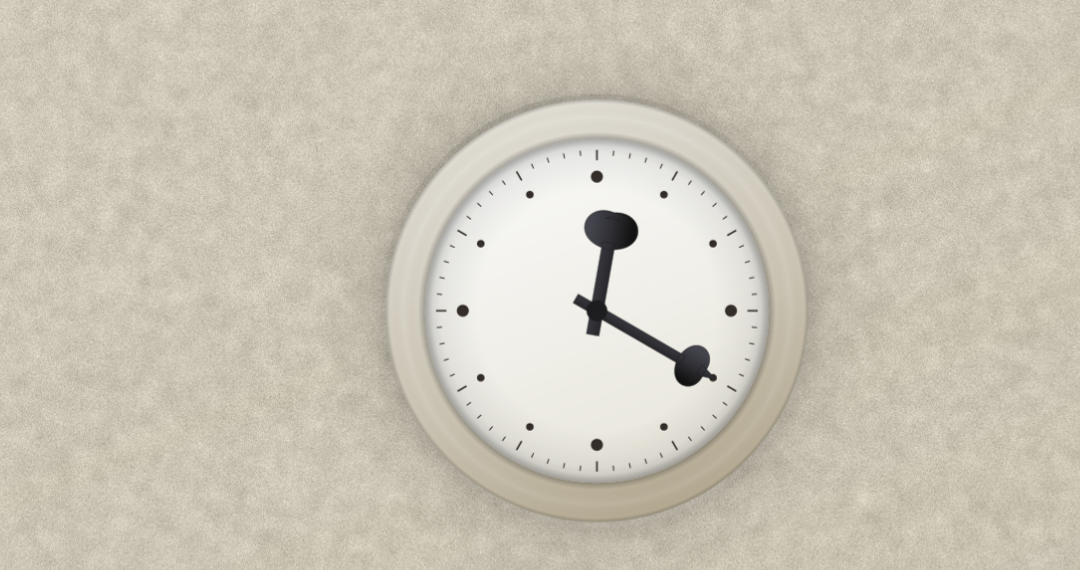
12:20
